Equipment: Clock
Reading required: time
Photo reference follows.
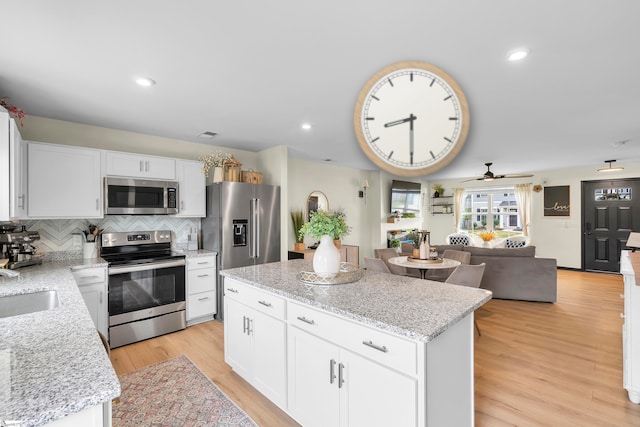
8:30
